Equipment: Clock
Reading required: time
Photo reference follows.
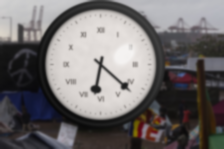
6:22
